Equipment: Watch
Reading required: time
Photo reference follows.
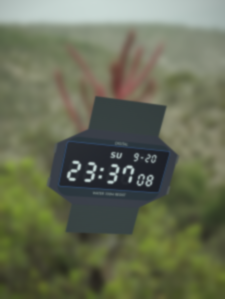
23:37:08
